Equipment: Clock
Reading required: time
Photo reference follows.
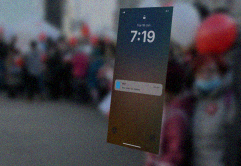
7:19
